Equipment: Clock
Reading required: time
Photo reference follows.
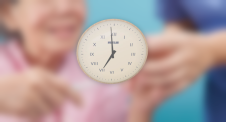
6:59
